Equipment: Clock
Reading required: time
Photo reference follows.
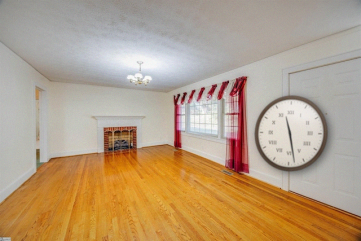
11:28
